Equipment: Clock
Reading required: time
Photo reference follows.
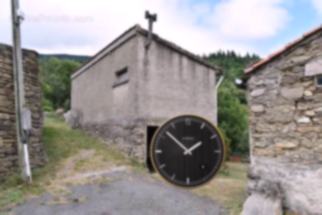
1:52
